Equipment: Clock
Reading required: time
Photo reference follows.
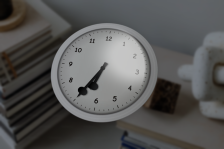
6:35
